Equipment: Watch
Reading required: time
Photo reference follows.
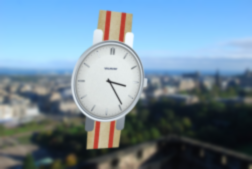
3:24
